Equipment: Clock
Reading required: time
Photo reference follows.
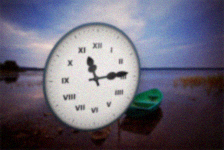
11:14
